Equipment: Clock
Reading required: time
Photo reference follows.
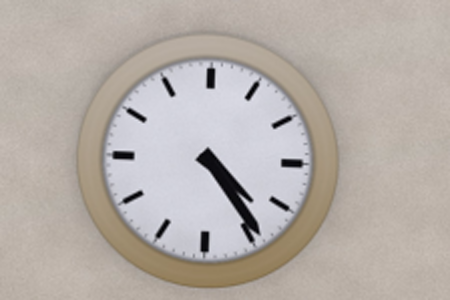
4:24
